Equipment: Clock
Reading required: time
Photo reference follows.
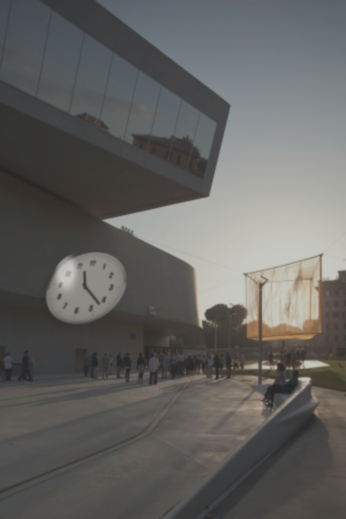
11:22
